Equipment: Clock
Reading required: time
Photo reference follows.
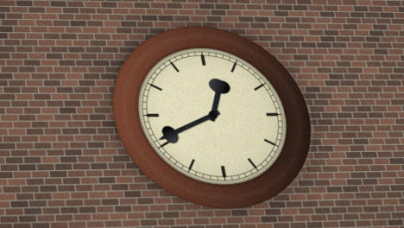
12:41
